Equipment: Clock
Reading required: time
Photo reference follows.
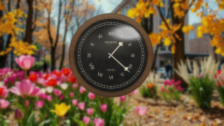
1:22
